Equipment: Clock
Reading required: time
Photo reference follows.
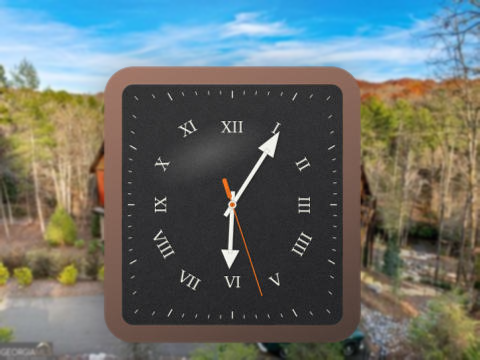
6:05:27
